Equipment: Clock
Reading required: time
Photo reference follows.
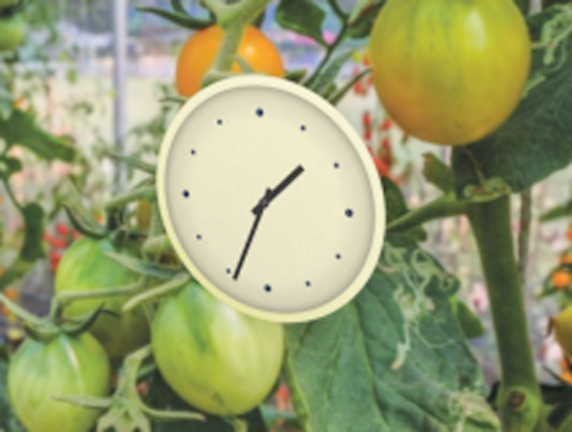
1:34
